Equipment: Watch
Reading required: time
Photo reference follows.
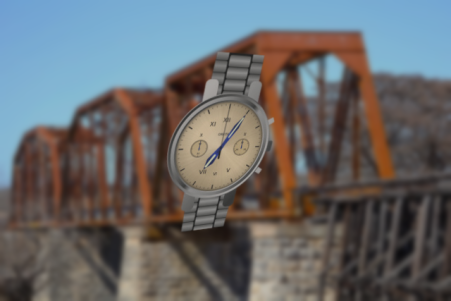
7:05
